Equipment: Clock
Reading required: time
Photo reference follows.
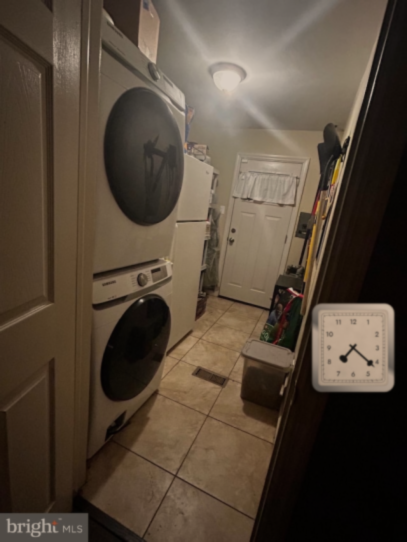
7:22
